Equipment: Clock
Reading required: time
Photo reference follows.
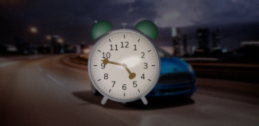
4:47
